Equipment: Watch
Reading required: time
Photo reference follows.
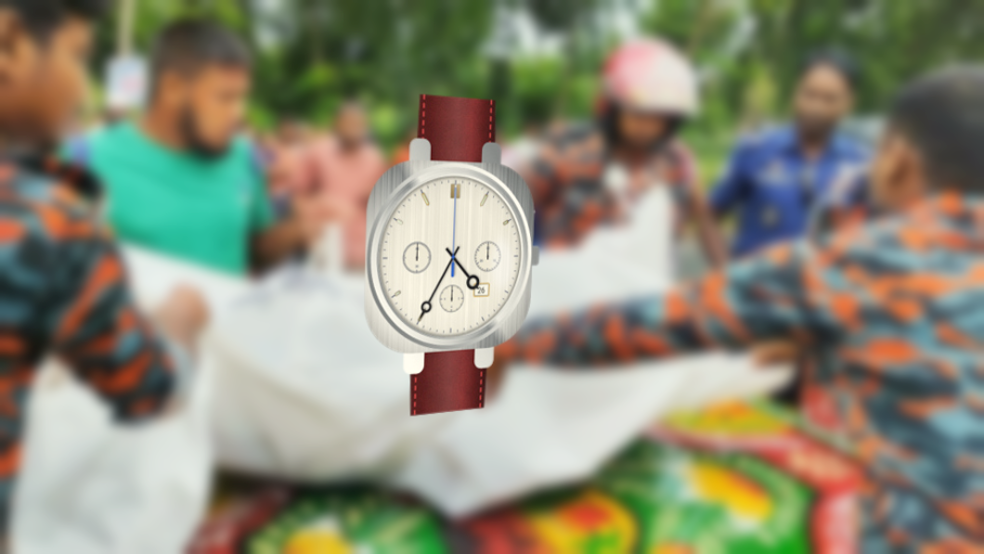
4:35
